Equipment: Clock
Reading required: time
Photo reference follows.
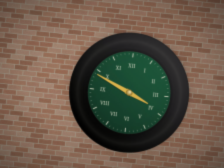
3:49
